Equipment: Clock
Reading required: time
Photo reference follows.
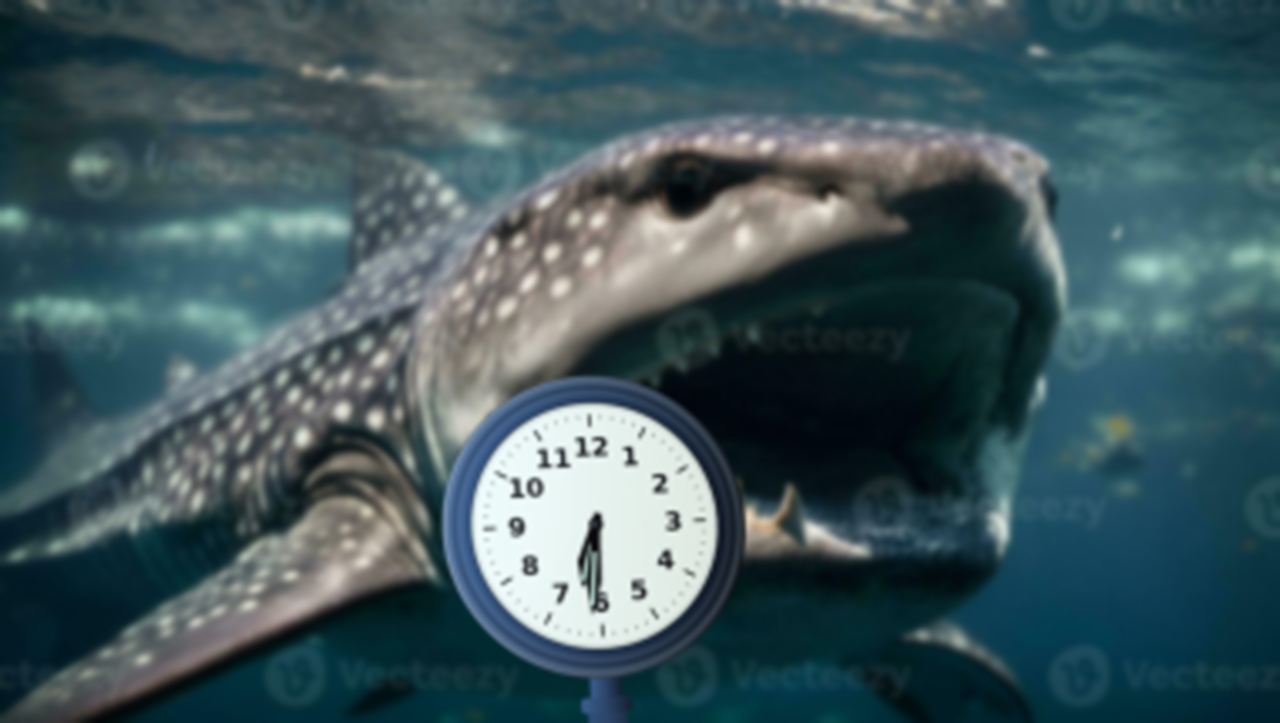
6:31
